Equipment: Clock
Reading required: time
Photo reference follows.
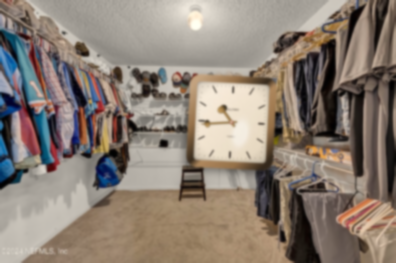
10:44
